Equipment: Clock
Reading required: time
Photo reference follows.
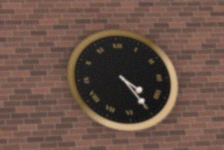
4:25
